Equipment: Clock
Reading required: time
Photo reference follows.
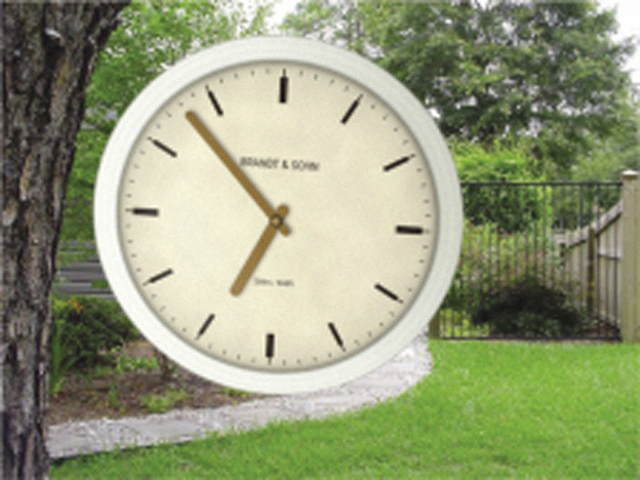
6:53
